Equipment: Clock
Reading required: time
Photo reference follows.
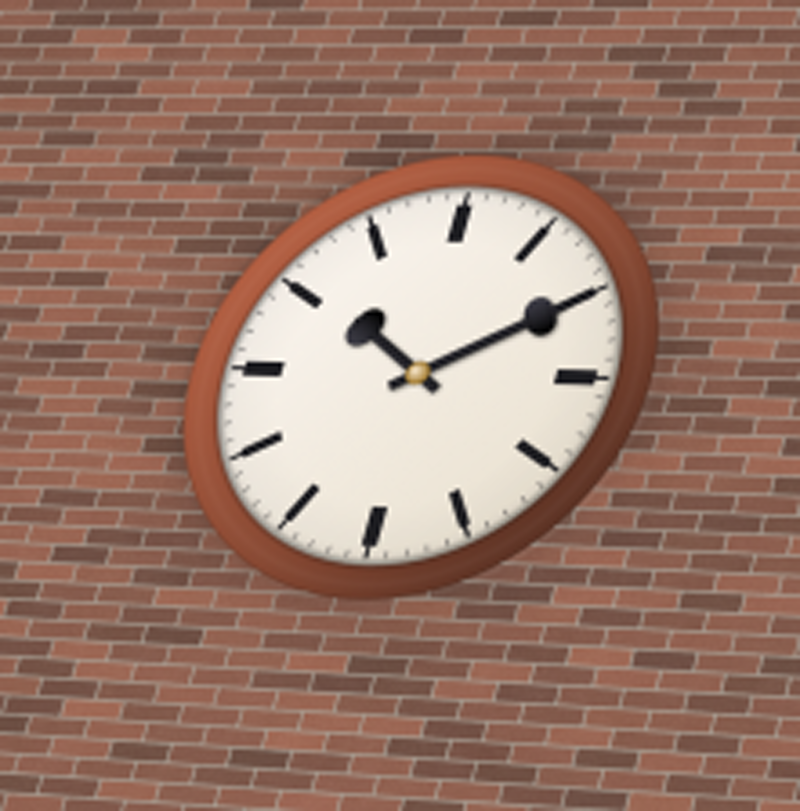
10:10
